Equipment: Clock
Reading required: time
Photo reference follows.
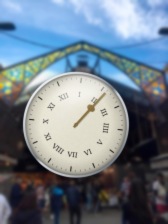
2:11
